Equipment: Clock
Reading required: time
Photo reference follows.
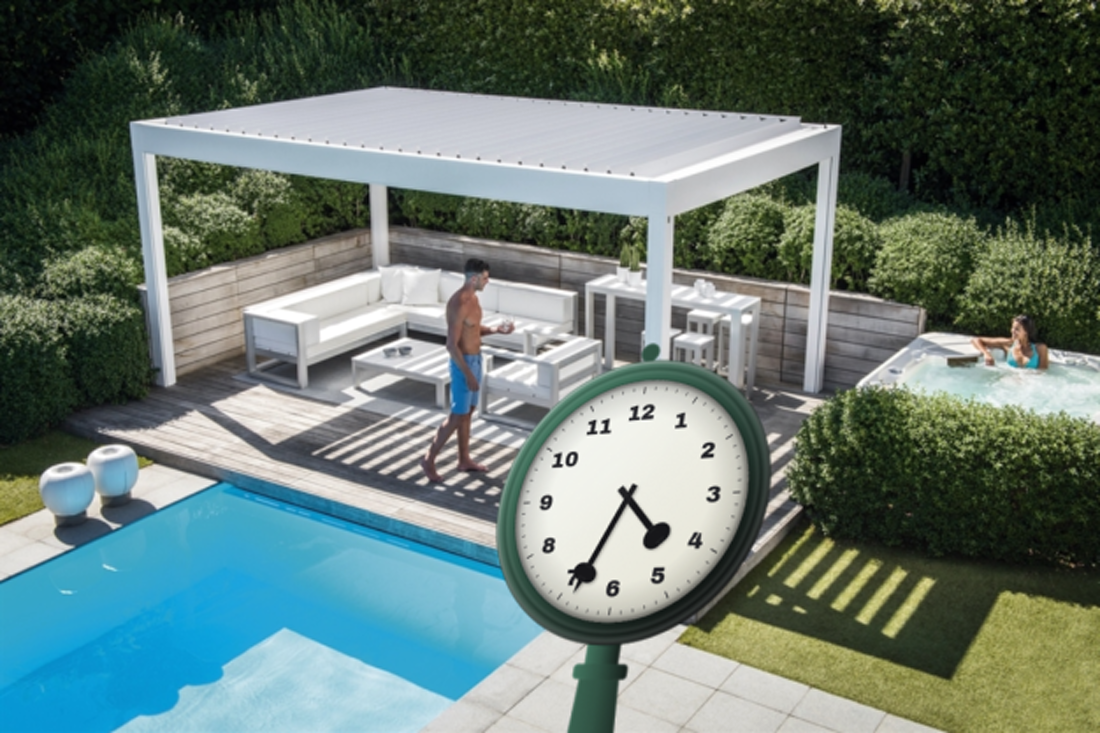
4:34
